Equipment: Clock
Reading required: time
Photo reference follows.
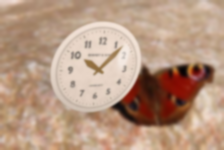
10:07
